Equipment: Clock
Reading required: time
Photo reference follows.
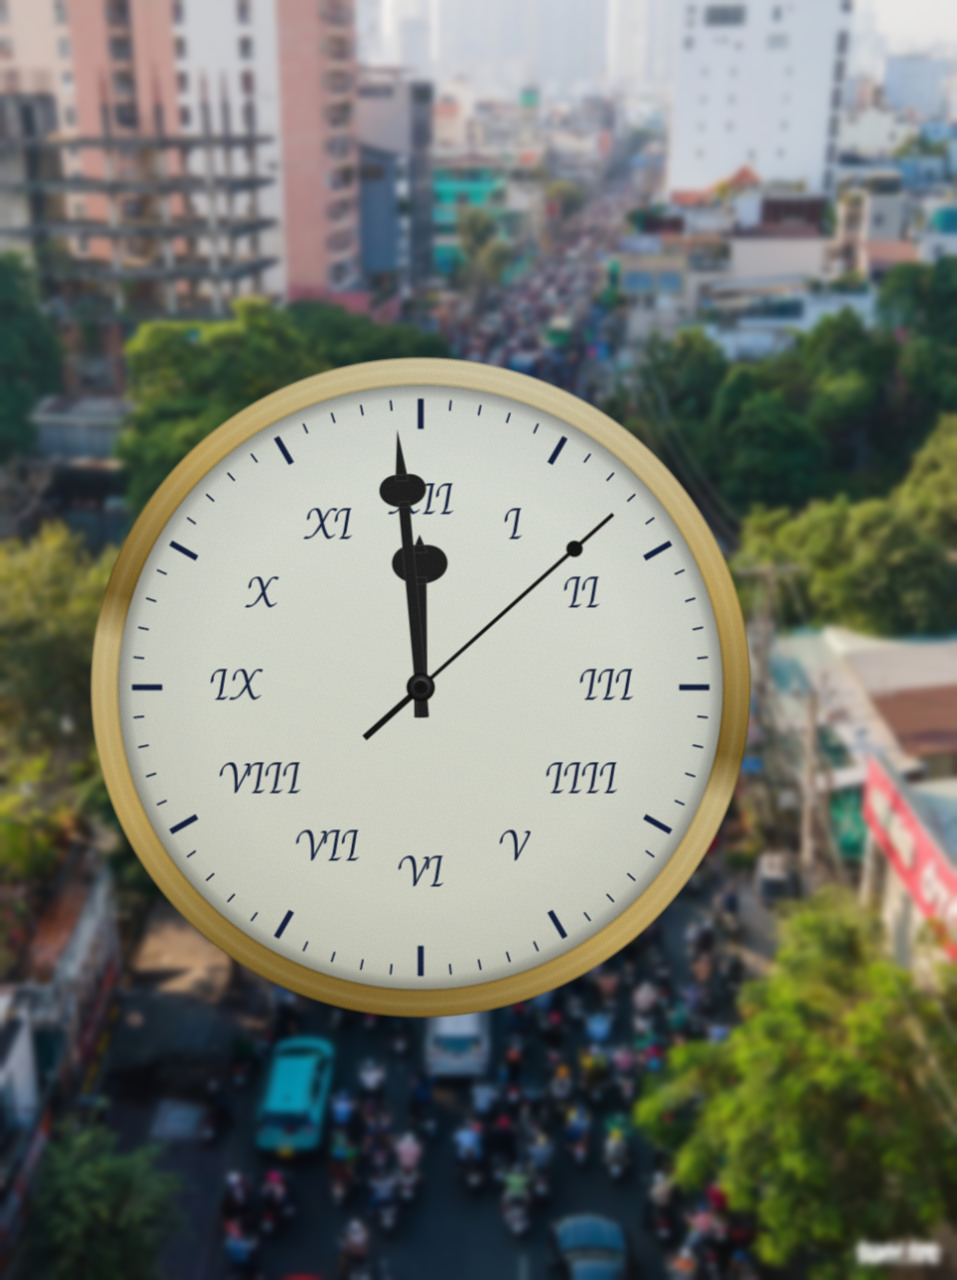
11:59:08
